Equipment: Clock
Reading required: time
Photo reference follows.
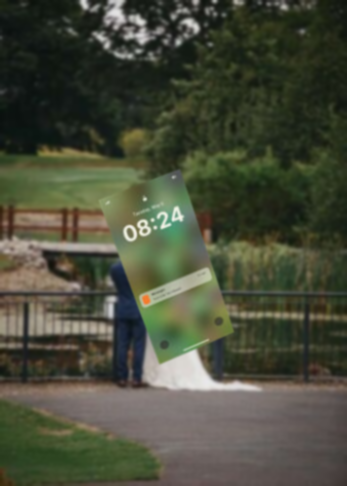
8:24
